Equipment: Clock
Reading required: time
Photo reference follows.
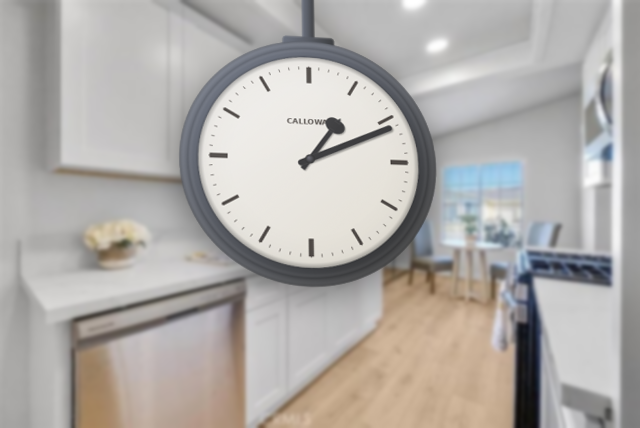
1:11
